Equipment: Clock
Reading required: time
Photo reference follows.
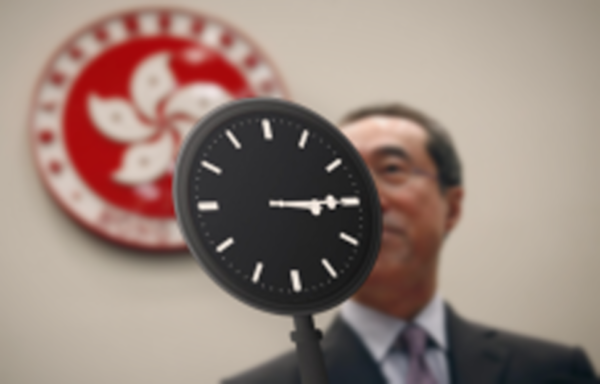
3:15
